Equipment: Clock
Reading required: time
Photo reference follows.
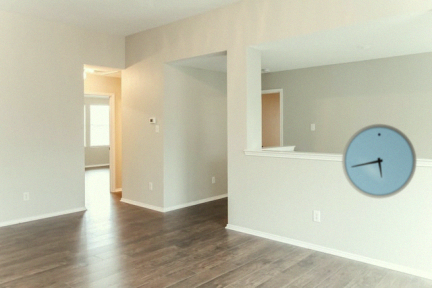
5:43
